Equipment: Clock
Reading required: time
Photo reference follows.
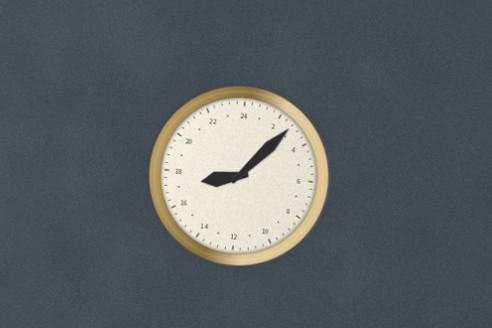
17:07
